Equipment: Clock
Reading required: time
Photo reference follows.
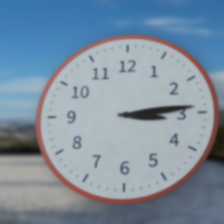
3:14
